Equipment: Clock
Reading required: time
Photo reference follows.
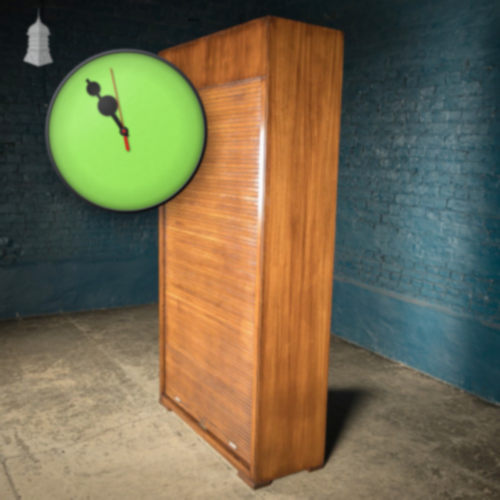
10:53:58
